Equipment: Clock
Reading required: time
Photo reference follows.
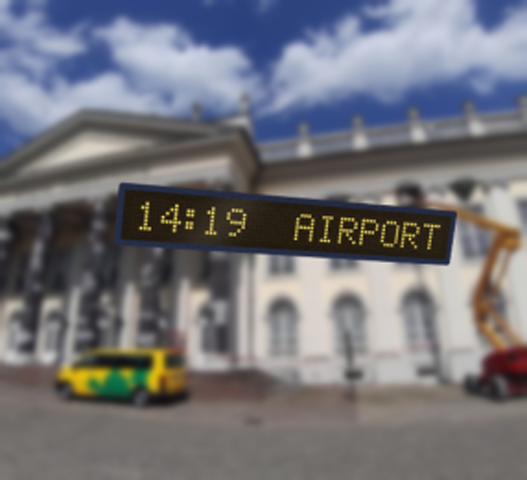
14:19
